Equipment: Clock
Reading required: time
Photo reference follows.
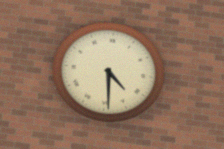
4:29
